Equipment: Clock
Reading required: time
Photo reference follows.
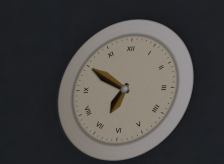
6:50
